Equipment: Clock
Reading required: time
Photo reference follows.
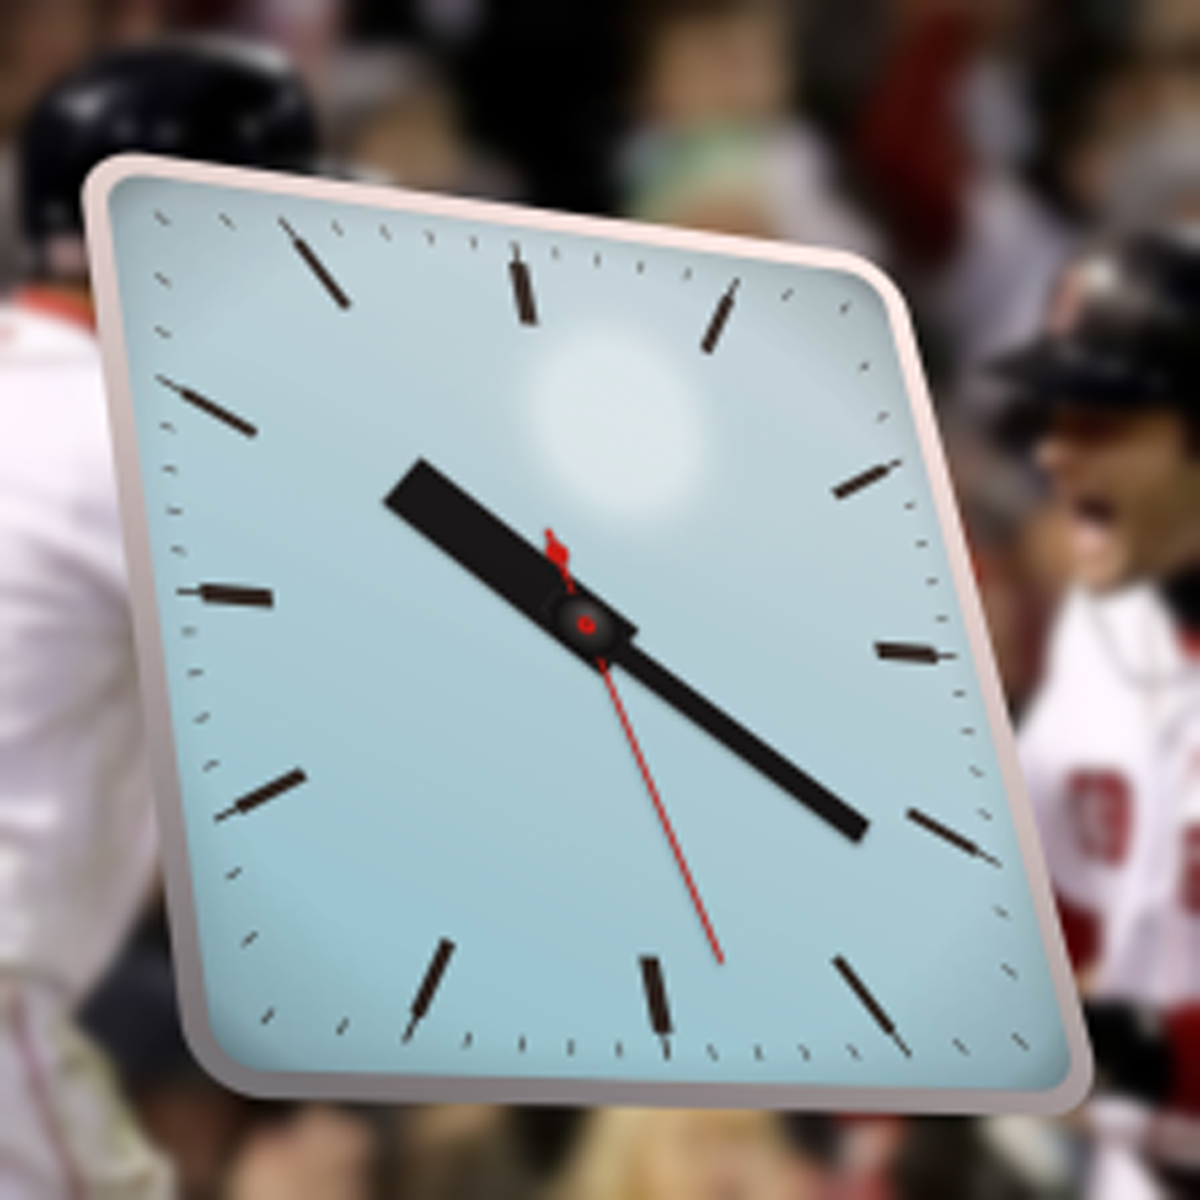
10:21:28
